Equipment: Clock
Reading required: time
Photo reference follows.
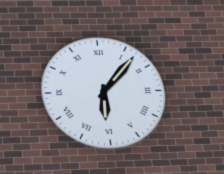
6:07
